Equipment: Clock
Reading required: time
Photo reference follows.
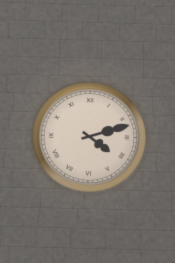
4:12
